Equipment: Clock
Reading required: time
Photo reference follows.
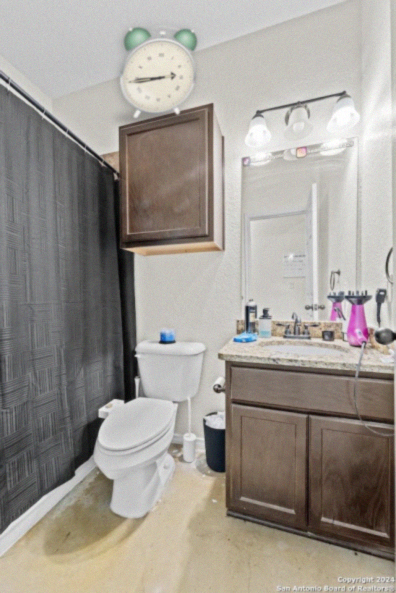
2:44
